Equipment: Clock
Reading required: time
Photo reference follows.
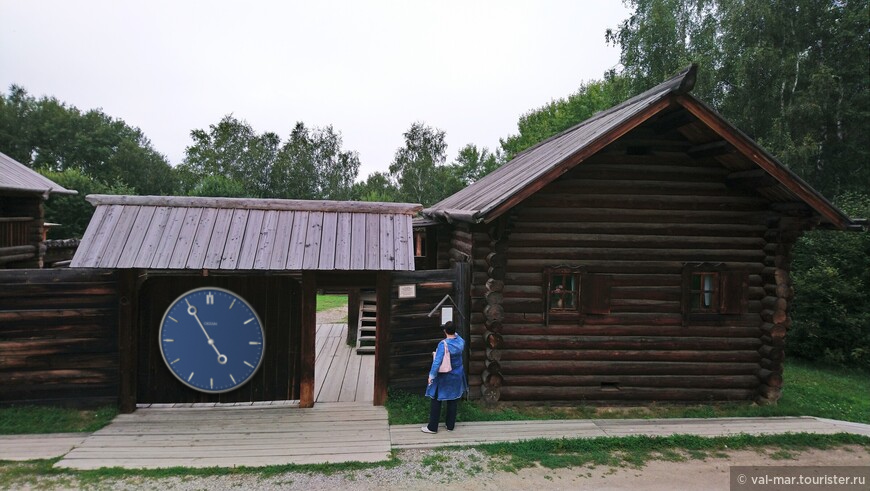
4:55
